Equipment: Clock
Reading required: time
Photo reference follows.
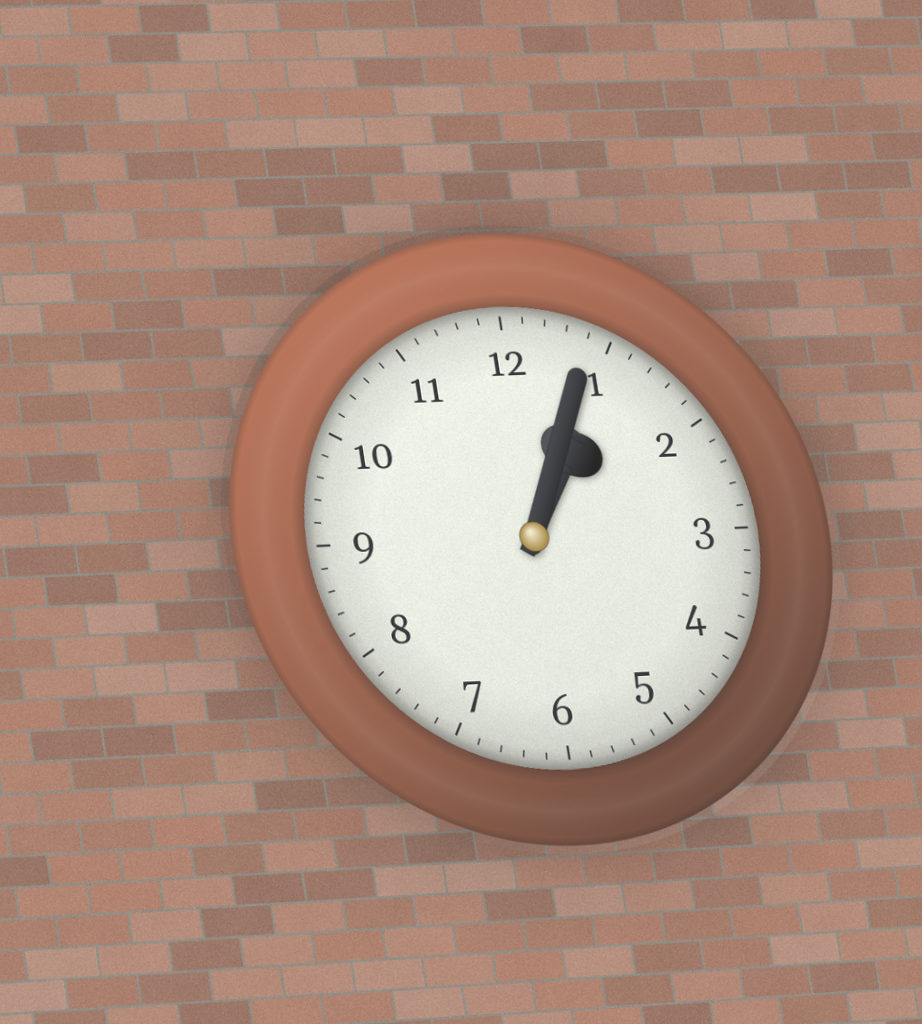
1:04
